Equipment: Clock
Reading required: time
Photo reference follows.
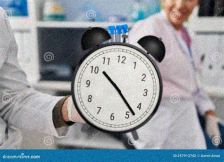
10:23
